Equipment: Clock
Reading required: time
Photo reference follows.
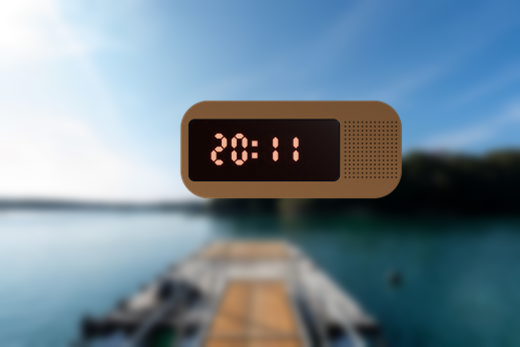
20:11
